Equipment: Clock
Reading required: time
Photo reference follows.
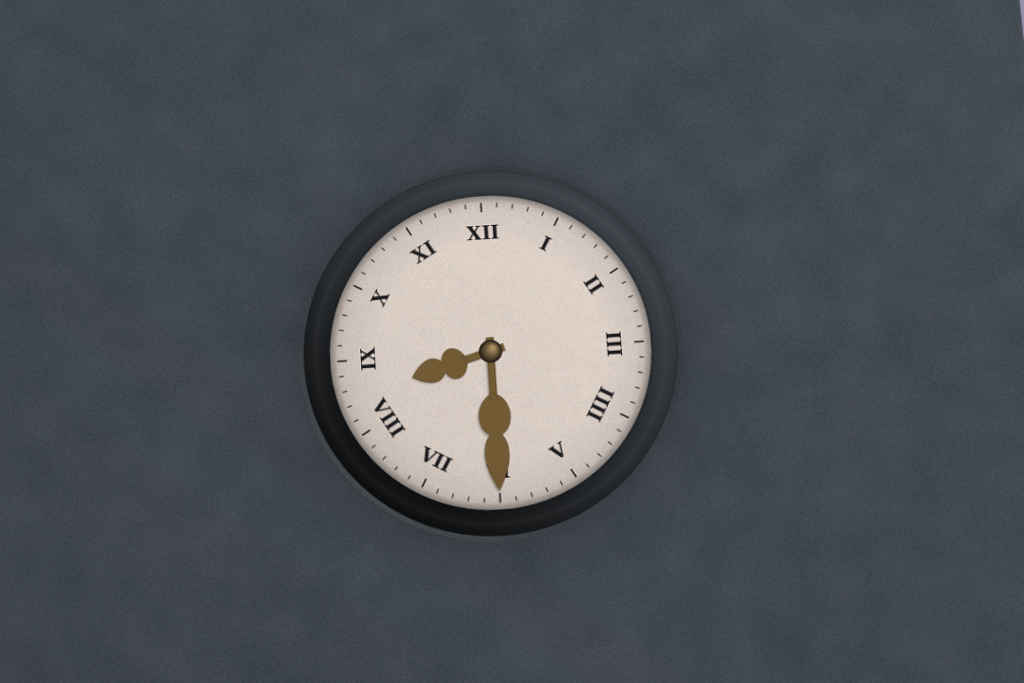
8:30
